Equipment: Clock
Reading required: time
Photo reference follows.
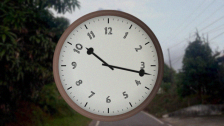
10:17
